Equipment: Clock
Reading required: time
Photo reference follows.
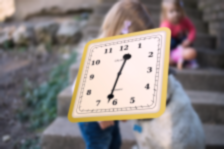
12:32
